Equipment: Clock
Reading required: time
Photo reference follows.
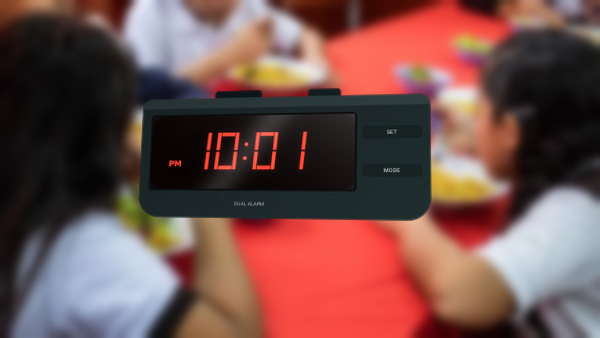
10:01
